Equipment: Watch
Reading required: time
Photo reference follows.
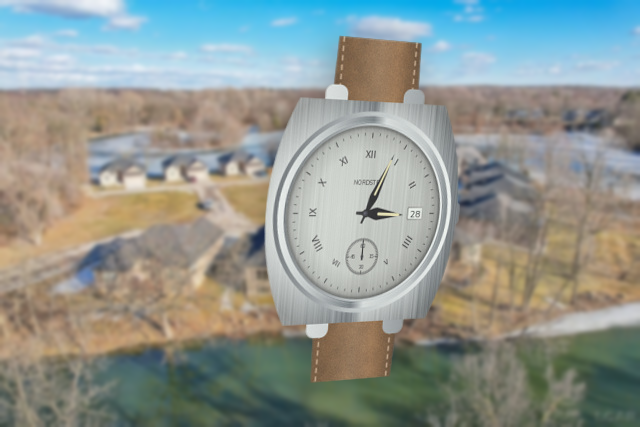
3:04
